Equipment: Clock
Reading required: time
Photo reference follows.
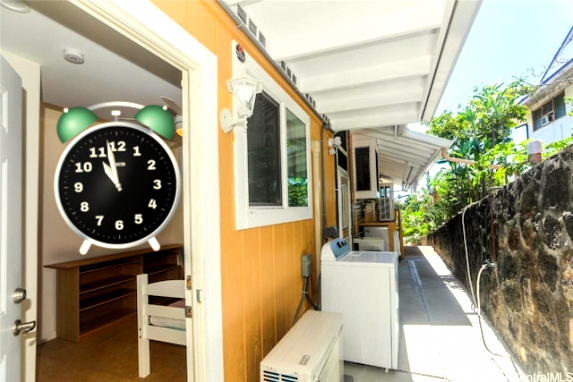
10:58
